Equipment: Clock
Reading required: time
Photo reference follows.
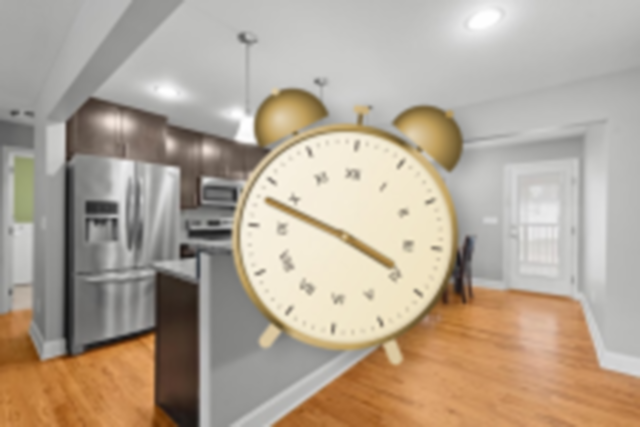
3:48
